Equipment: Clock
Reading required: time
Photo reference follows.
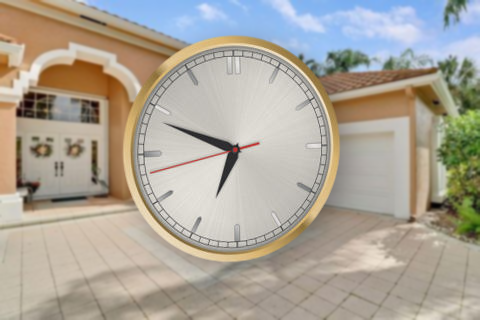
6:48:43
